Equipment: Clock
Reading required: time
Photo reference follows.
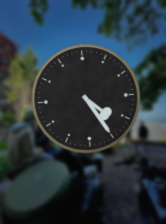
4:25
